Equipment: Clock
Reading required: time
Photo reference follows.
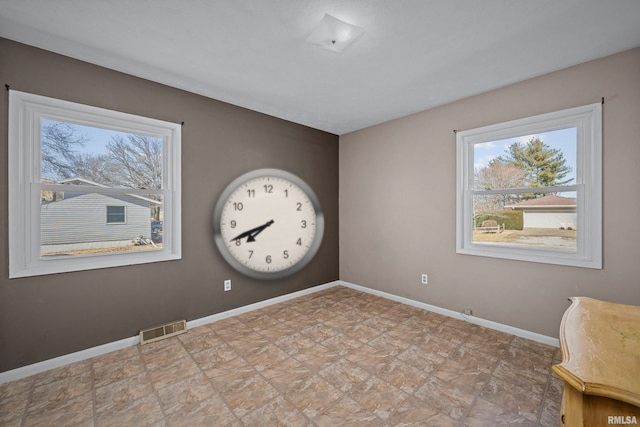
7:41
